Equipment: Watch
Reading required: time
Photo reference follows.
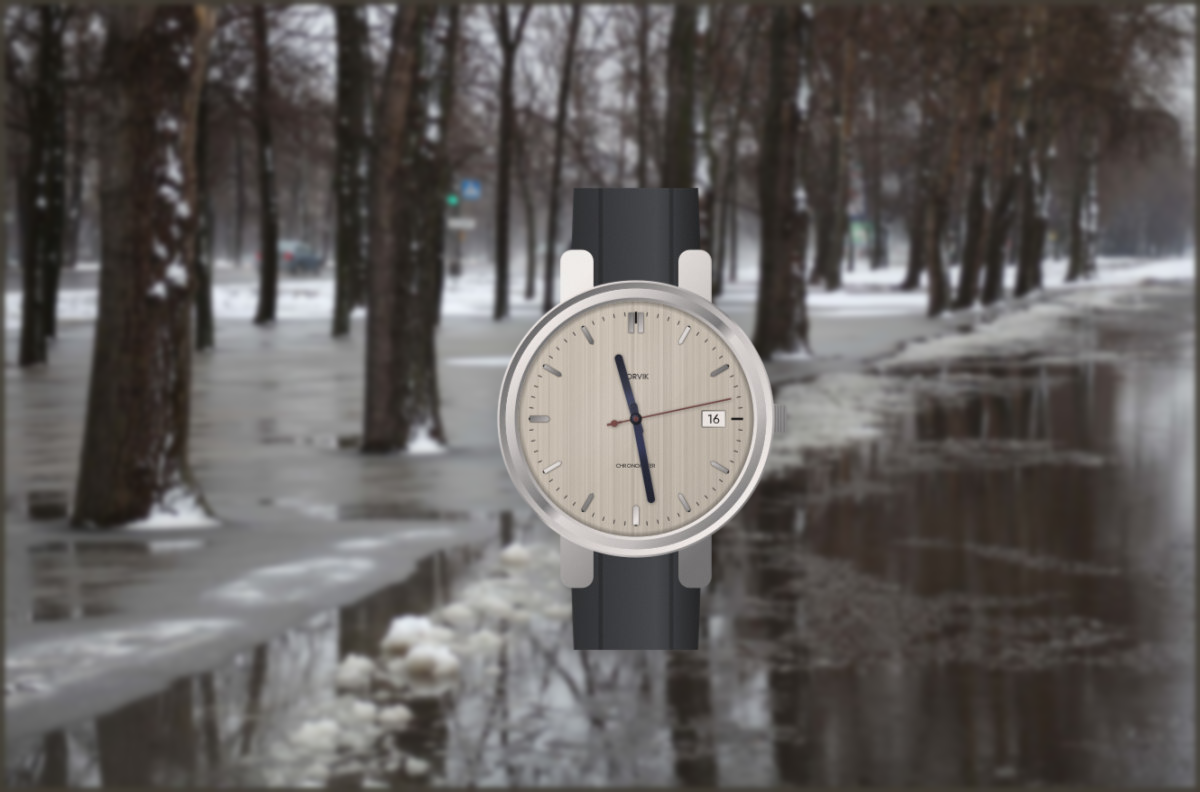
11:28:13
